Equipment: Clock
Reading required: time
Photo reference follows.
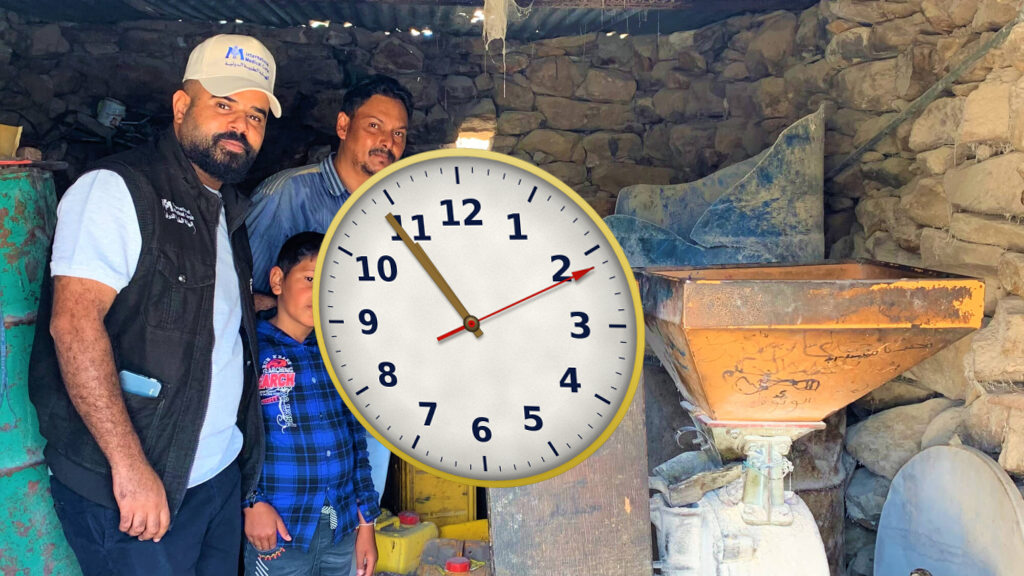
10:54:11
